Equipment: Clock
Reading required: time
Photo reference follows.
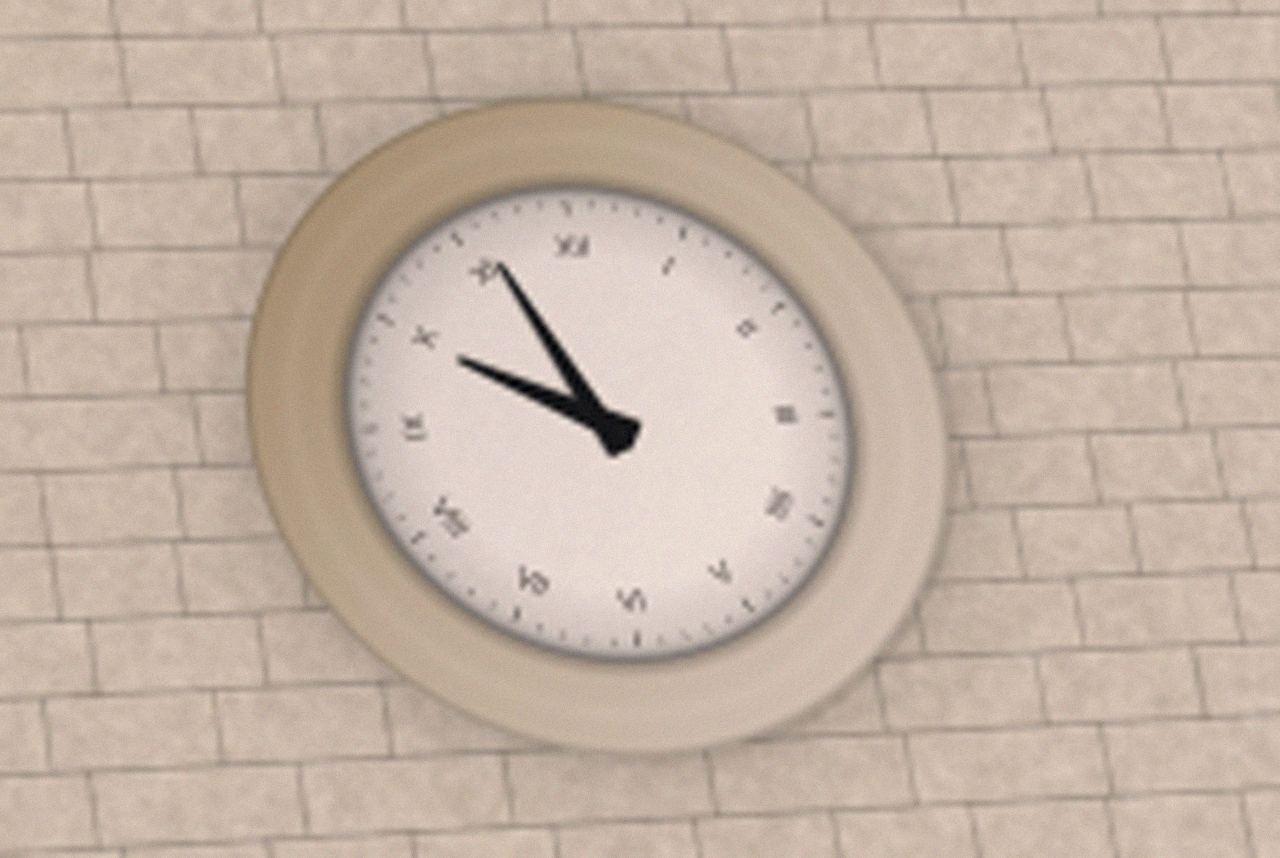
9:56
